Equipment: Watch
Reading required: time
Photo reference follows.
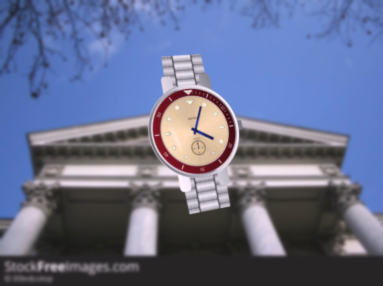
4:04
